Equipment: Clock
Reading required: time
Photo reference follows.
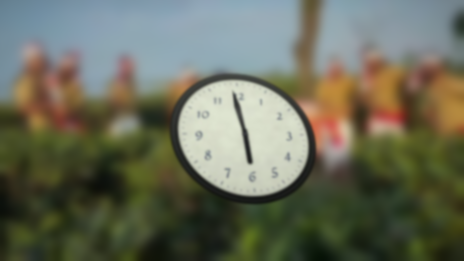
5:59
